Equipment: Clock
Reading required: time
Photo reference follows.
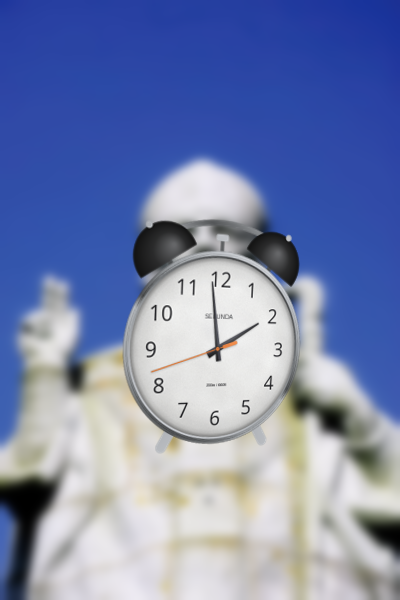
1:58:42
